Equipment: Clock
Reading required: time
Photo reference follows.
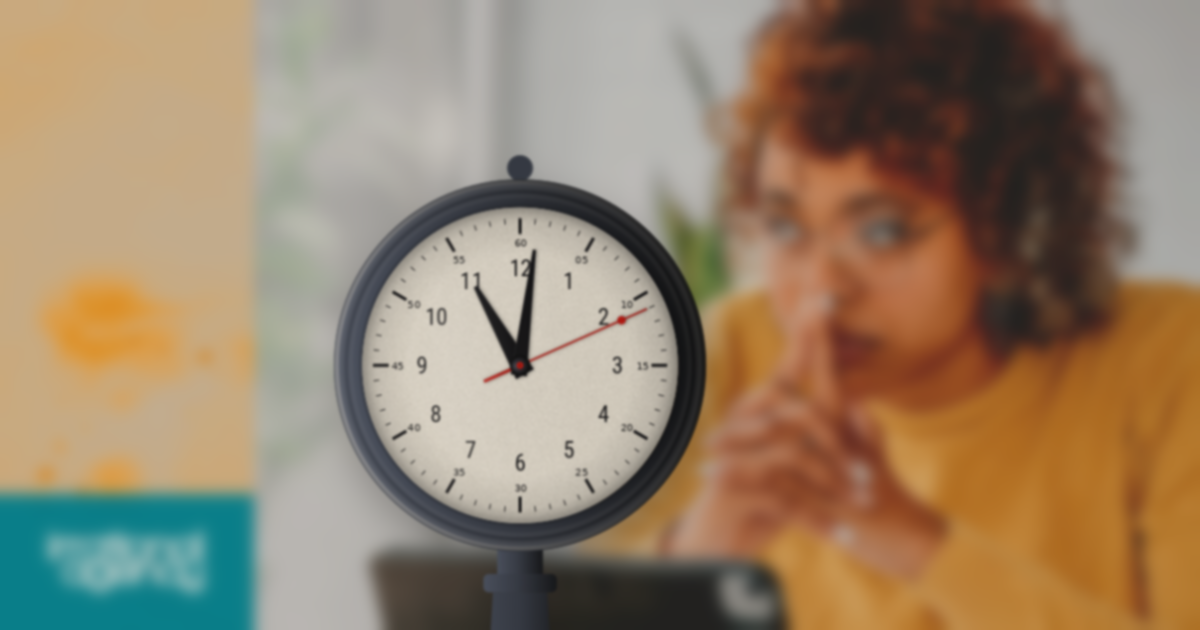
11:01:11
